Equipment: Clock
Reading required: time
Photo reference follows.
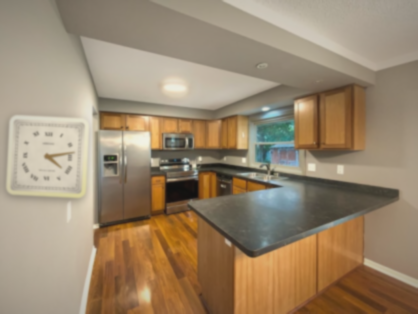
4:13
